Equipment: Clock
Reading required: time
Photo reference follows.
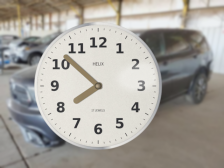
7:52
